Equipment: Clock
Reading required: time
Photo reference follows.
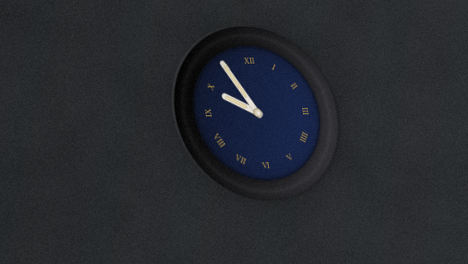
9:55
